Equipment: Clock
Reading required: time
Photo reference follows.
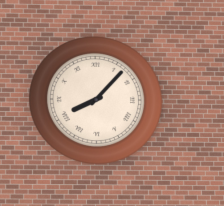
8:07
